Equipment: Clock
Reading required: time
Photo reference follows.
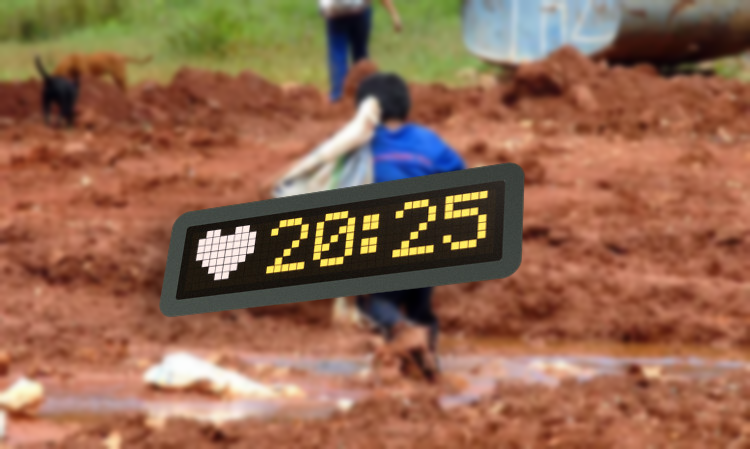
20:25
